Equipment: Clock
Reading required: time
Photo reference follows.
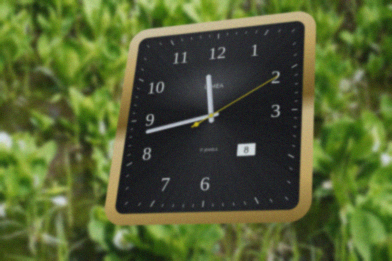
11:43:10
